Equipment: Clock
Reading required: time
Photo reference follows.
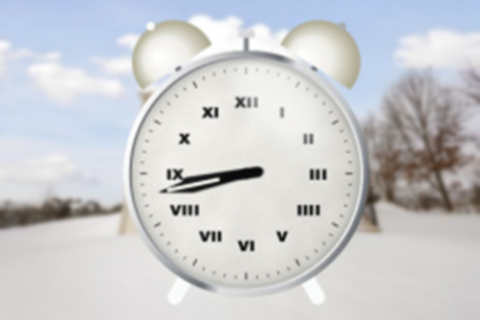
8:43
